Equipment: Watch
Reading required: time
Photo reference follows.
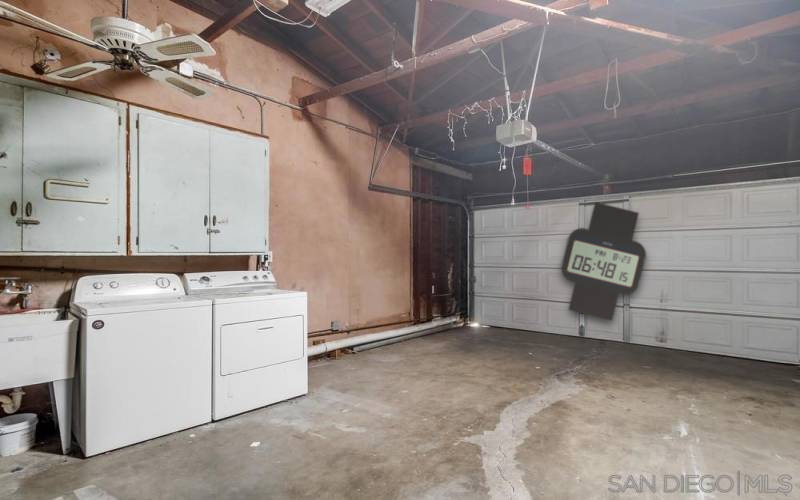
6:48
